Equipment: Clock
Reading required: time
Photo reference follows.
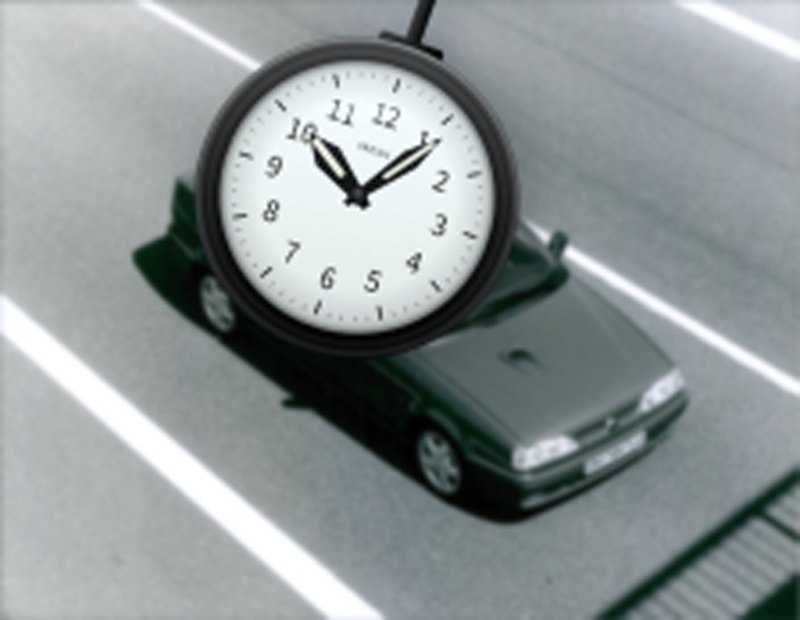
10:06
